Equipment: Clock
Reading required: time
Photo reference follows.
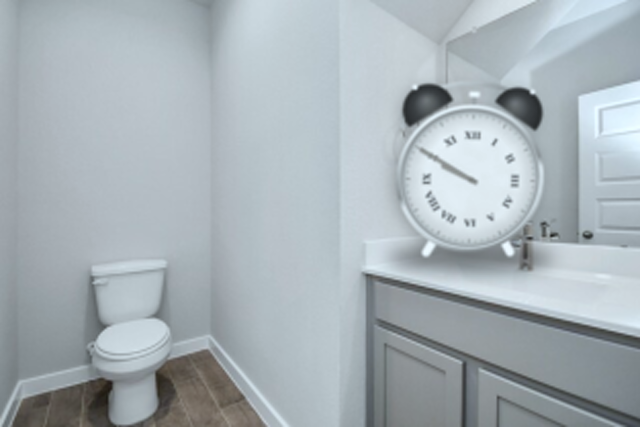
9:50
